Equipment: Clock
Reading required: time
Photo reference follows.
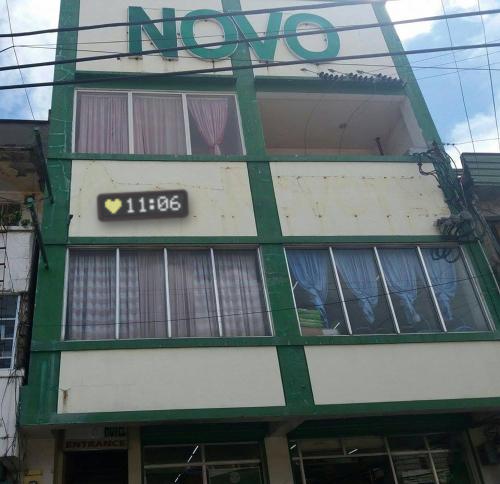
11:06
